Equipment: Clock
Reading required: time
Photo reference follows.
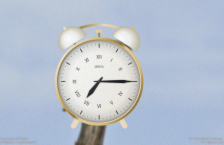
7:15
